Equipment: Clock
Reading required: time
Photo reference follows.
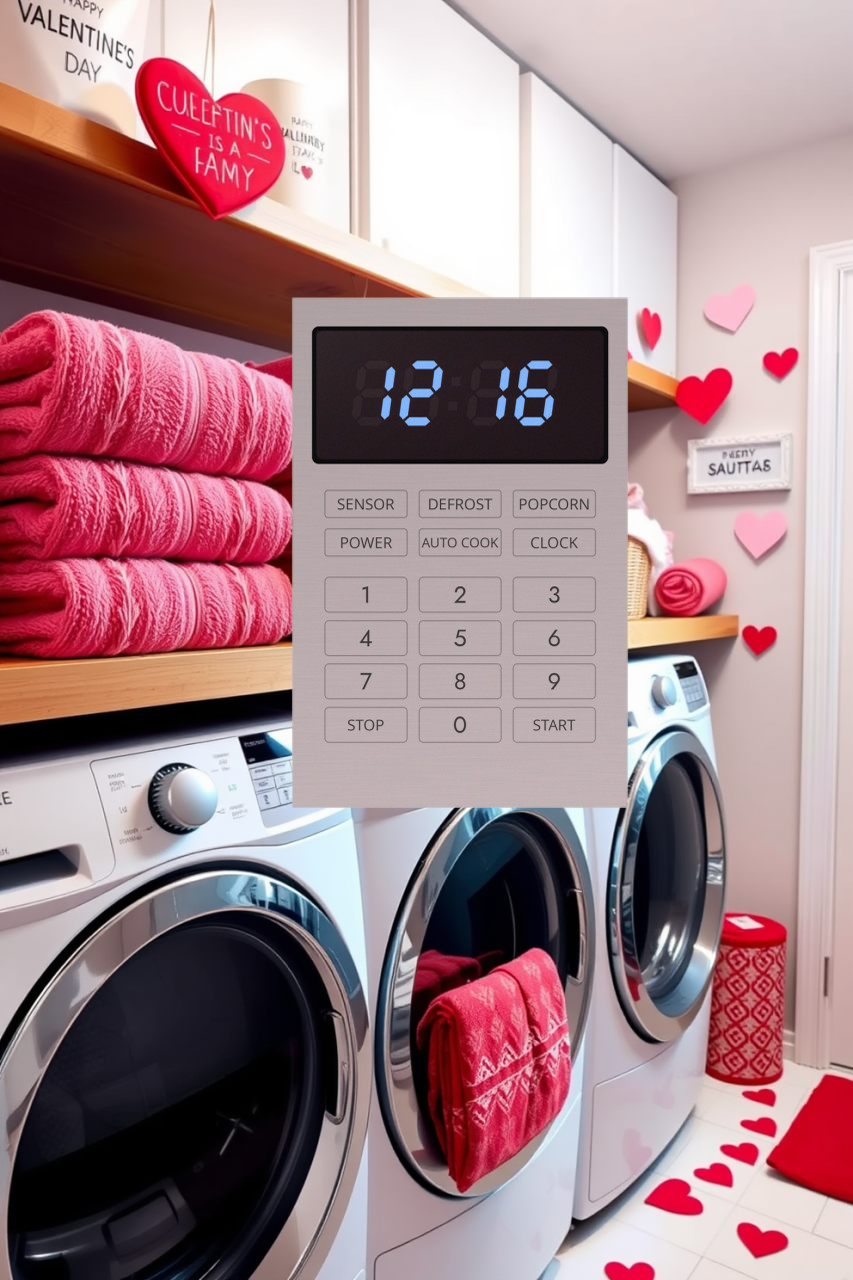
12:16
